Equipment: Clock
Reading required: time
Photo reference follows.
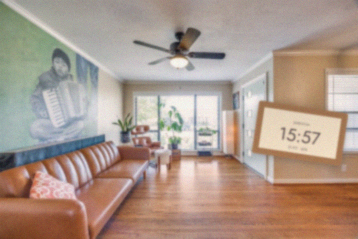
15:57
